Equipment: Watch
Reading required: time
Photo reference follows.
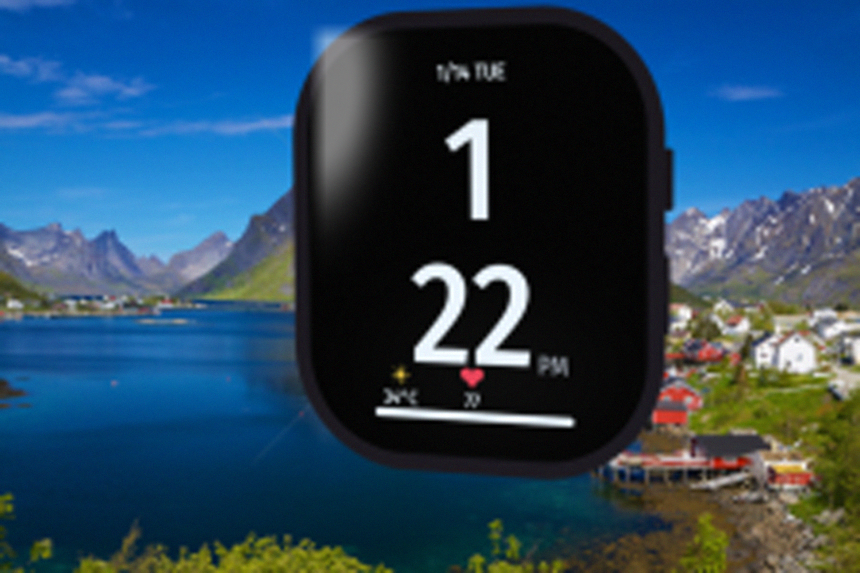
1:22
